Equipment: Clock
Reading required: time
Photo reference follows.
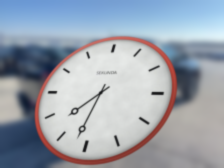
7:32
